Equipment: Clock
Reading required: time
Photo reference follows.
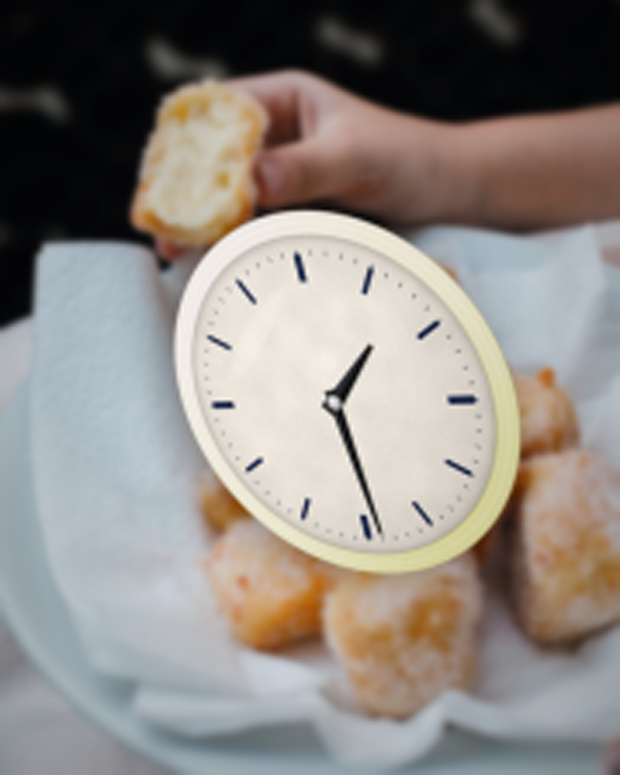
1:29
